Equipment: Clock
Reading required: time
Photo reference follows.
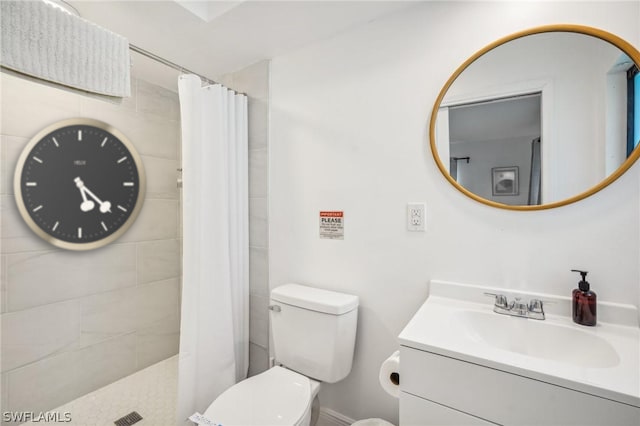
5:22
